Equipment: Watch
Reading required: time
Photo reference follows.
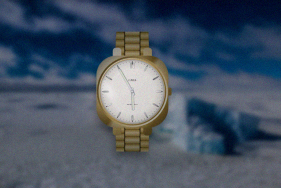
5:55
